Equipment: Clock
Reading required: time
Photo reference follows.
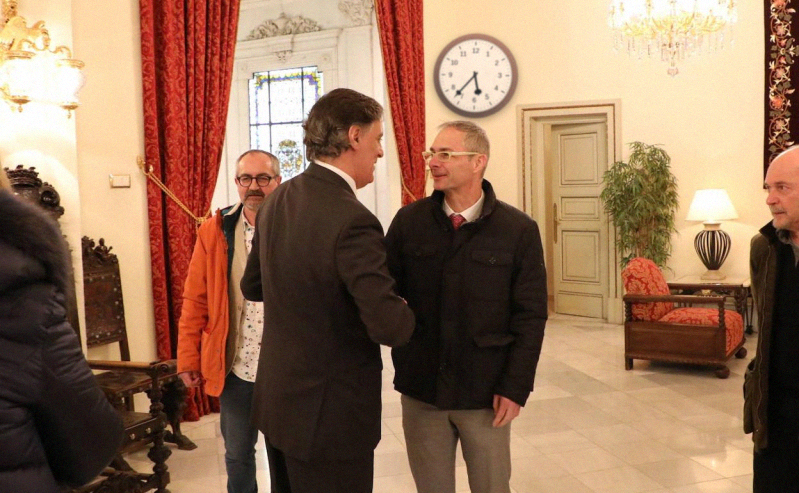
5:37
